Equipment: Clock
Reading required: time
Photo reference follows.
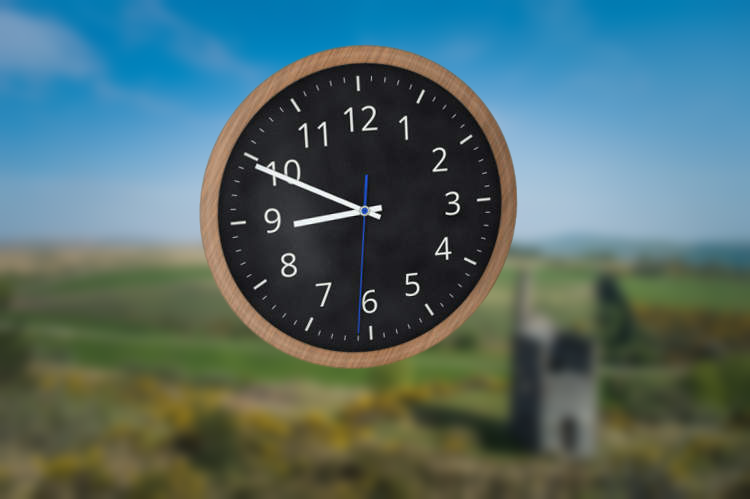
8:49:31
